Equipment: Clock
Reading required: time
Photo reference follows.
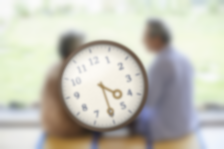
4:30
